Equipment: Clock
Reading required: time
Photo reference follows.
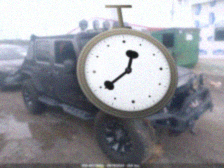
12:39
